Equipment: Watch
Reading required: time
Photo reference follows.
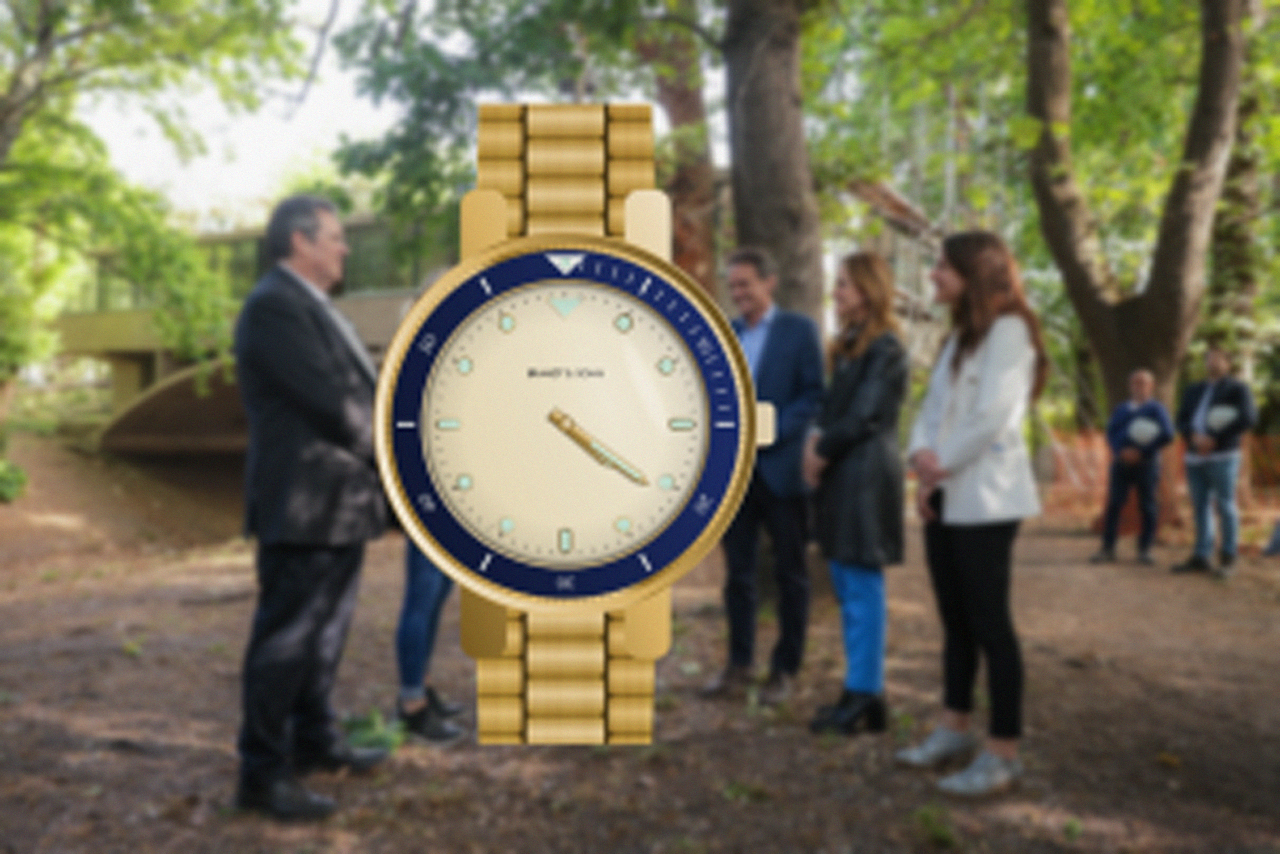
4:21
